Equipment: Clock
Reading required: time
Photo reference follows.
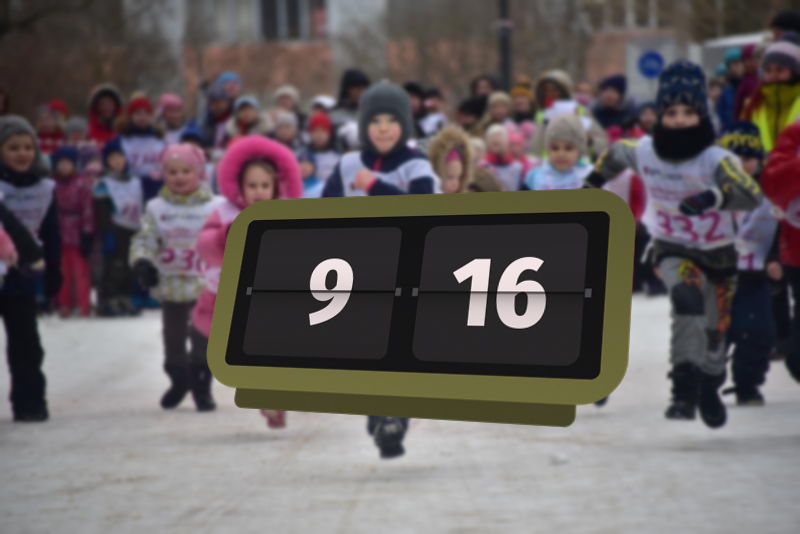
9:16
